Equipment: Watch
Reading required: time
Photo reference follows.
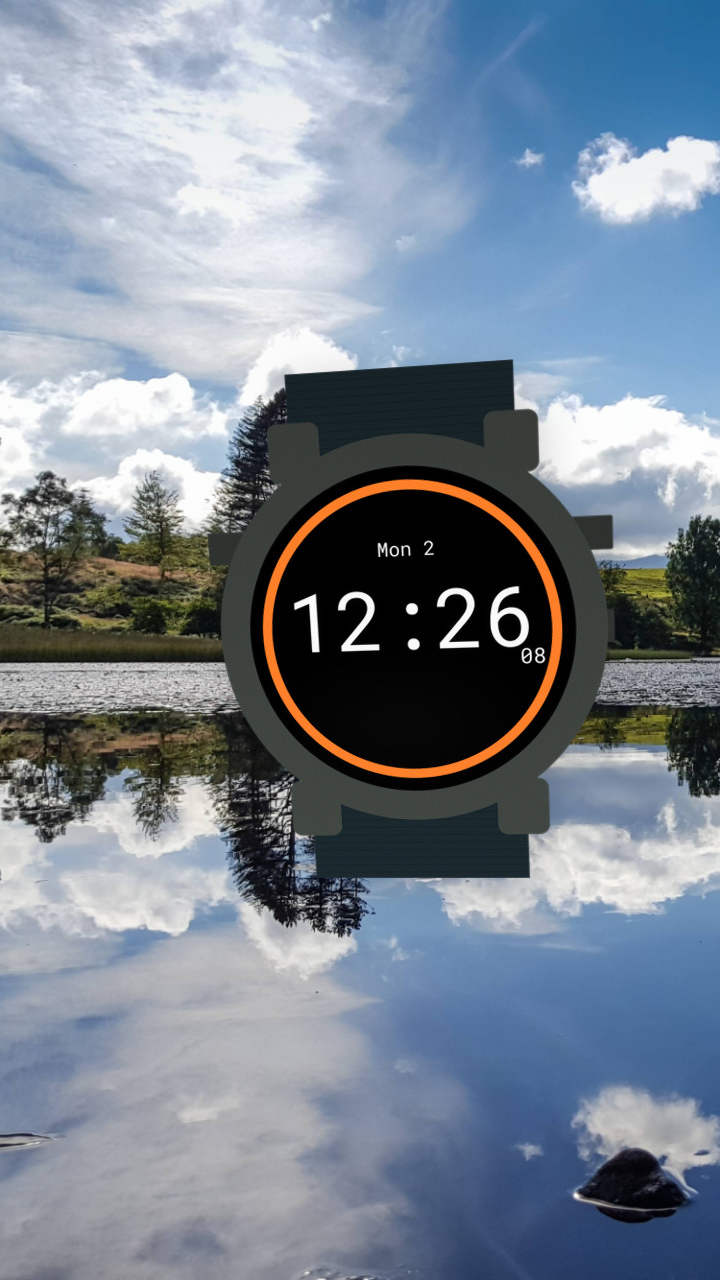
12:26:08
